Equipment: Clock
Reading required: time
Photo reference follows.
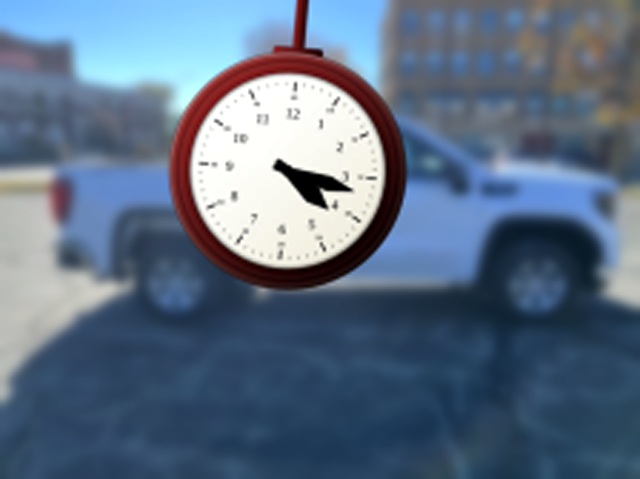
4:17
